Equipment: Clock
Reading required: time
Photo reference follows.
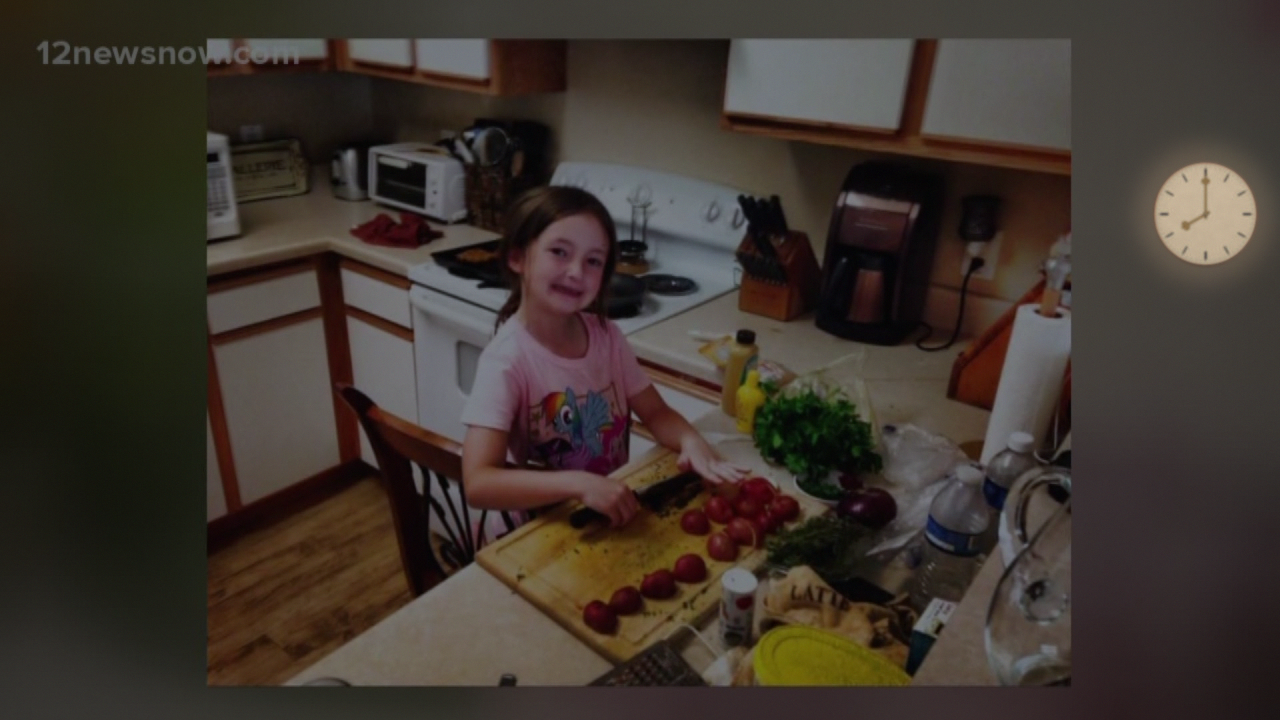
8:00
